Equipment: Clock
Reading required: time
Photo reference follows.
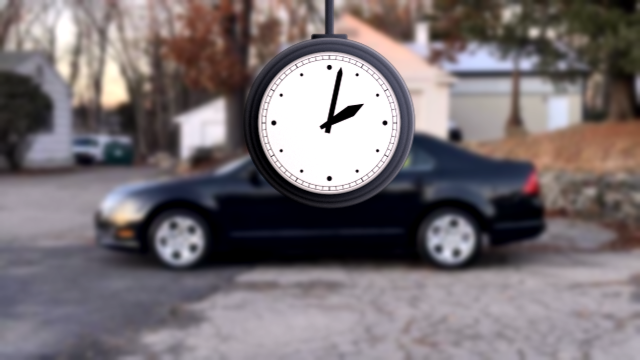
2:02
